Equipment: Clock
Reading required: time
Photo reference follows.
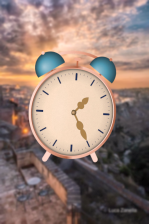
1:25
